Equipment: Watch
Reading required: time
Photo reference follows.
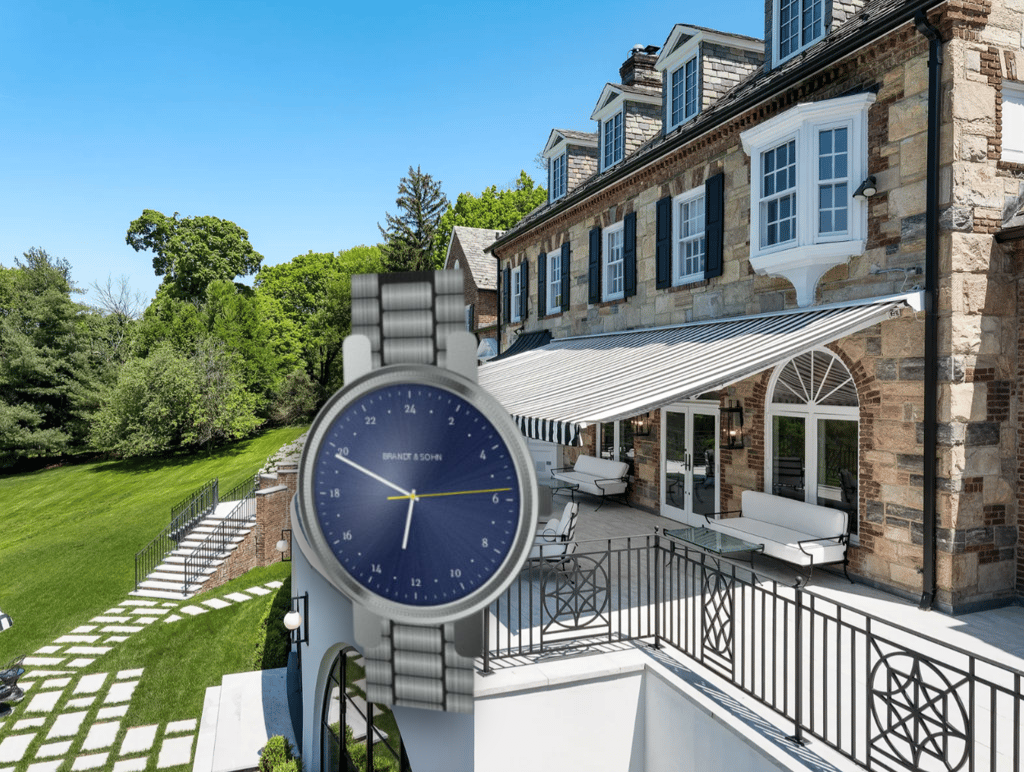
12:49:14
